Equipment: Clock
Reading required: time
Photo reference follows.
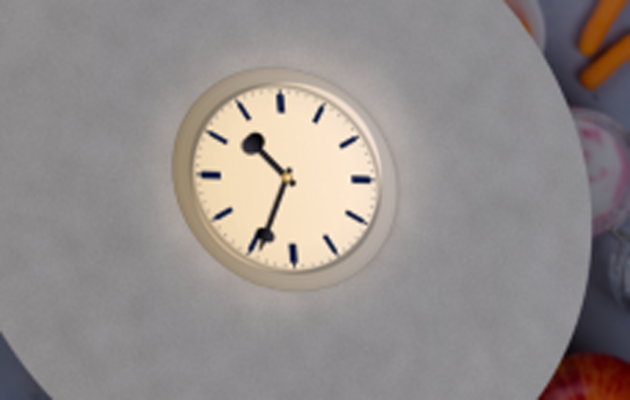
10:34
